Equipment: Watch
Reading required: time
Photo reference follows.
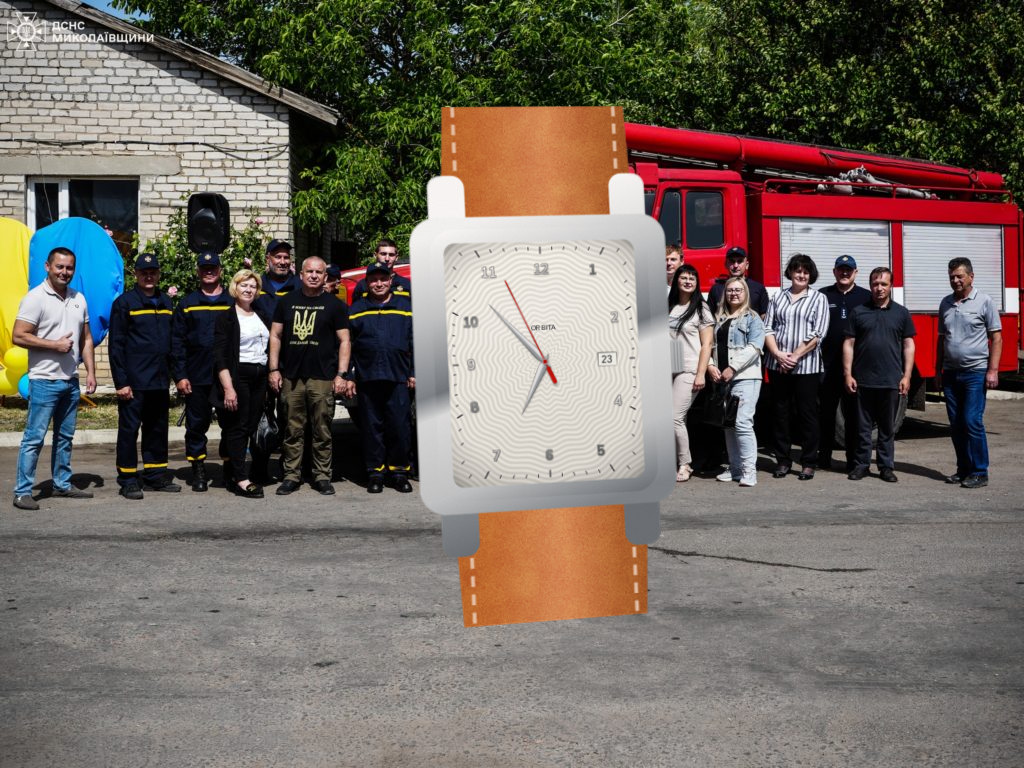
6:52:56
